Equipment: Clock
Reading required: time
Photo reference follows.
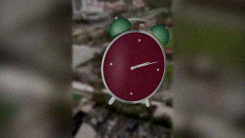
2:12
